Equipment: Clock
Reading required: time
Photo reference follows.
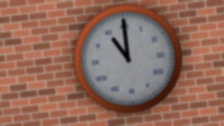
11:00
